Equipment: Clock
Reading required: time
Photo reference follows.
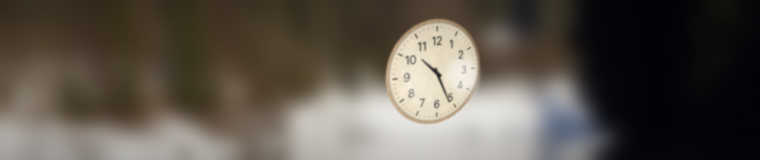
10:26
